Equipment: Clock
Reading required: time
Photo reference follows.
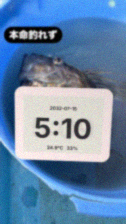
5:10
